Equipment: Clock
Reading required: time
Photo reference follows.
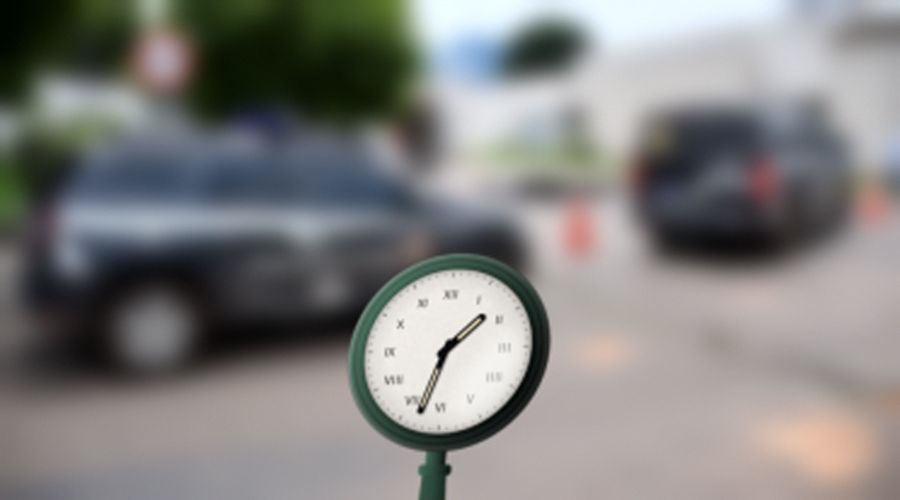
1:33
